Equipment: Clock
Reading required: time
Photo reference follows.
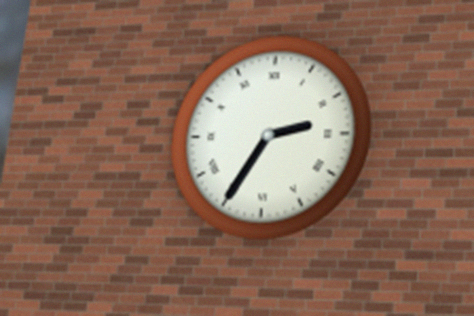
2:35
